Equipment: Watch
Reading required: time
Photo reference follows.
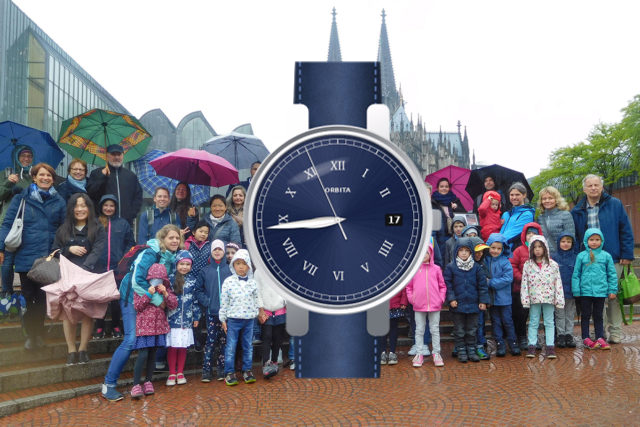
8:43:56
